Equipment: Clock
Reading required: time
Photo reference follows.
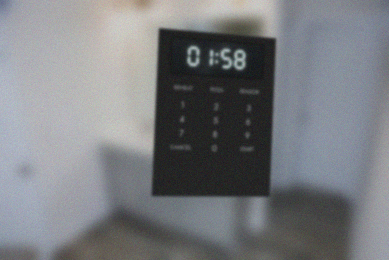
1:58
